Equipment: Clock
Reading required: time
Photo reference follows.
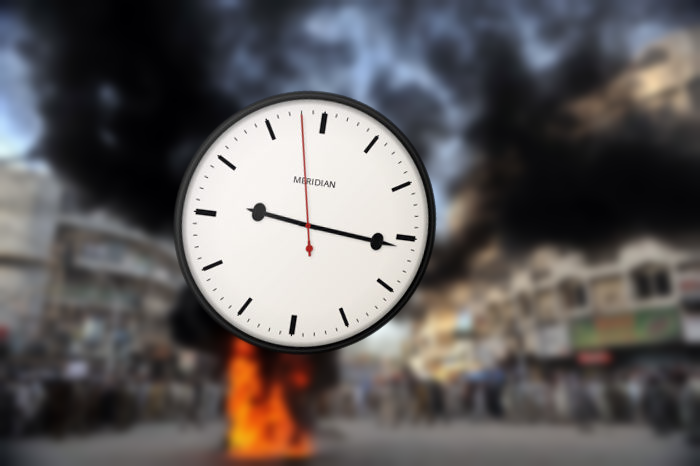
9:15:58
